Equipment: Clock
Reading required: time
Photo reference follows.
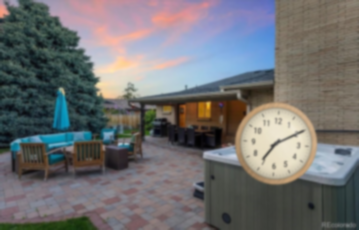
7:10
